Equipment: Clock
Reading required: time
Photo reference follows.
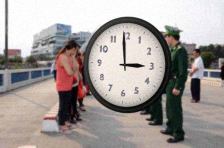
2:59
